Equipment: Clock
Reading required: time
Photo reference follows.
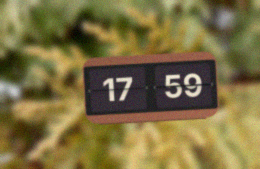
17:59
